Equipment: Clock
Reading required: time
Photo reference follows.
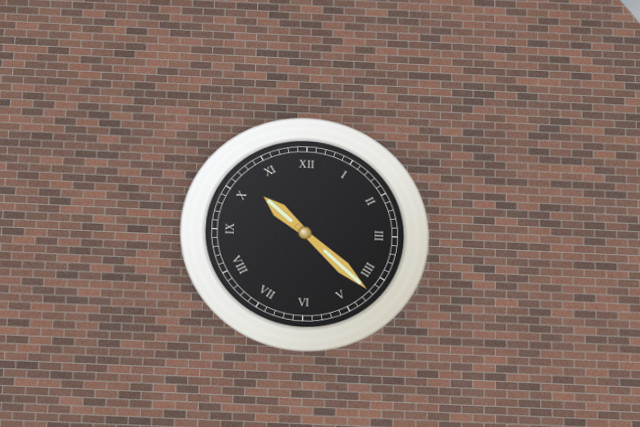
10:22
